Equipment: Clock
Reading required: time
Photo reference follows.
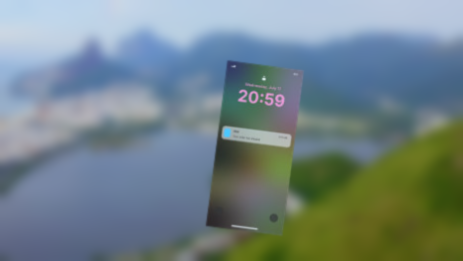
20:59
